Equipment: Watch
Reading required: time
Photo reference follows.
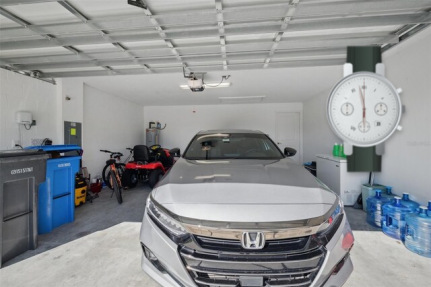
5:58
